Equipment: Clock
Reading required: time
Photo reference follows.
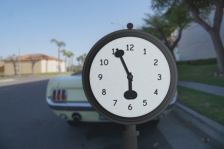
5:56
